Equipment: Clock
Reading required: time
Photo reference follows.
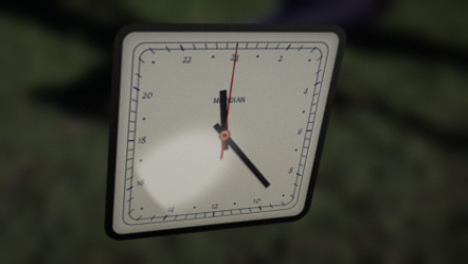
23:23:00
